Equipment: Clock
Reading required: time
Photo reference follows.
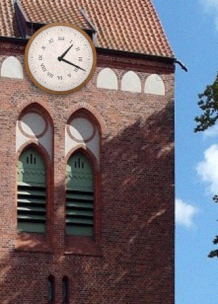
1:19
